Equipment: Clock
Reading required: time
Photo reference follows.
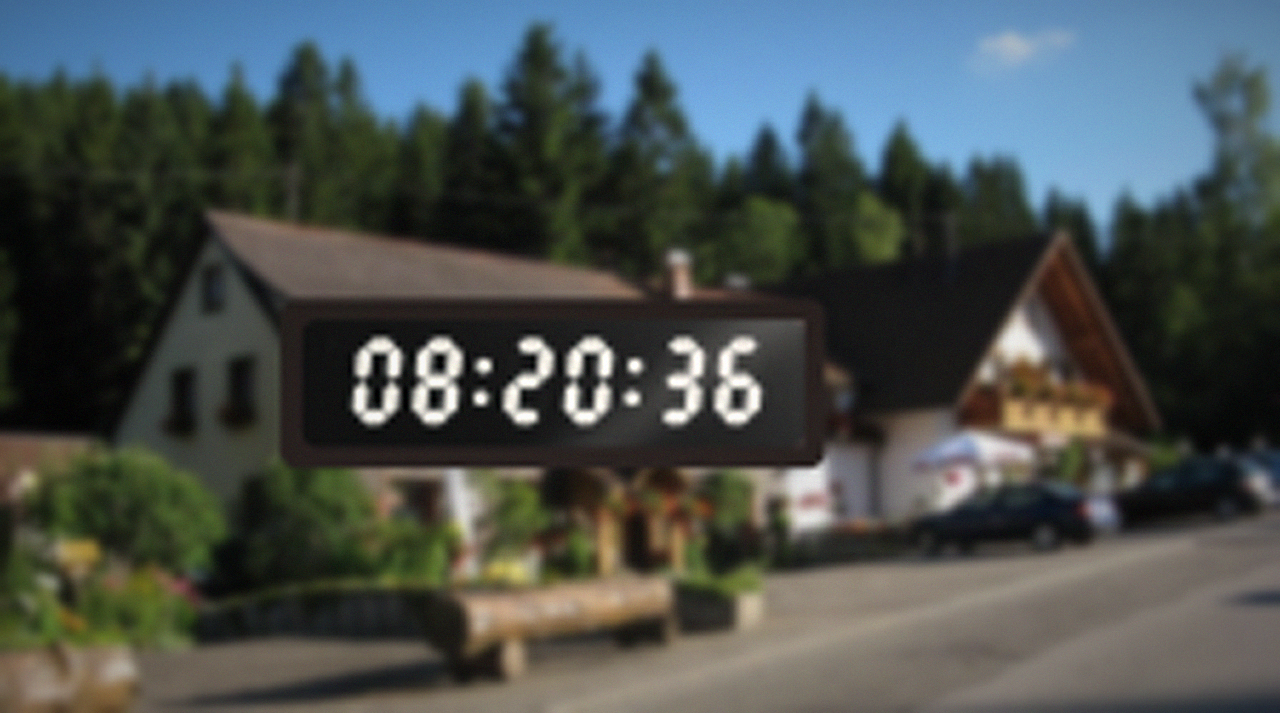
8:20:36
